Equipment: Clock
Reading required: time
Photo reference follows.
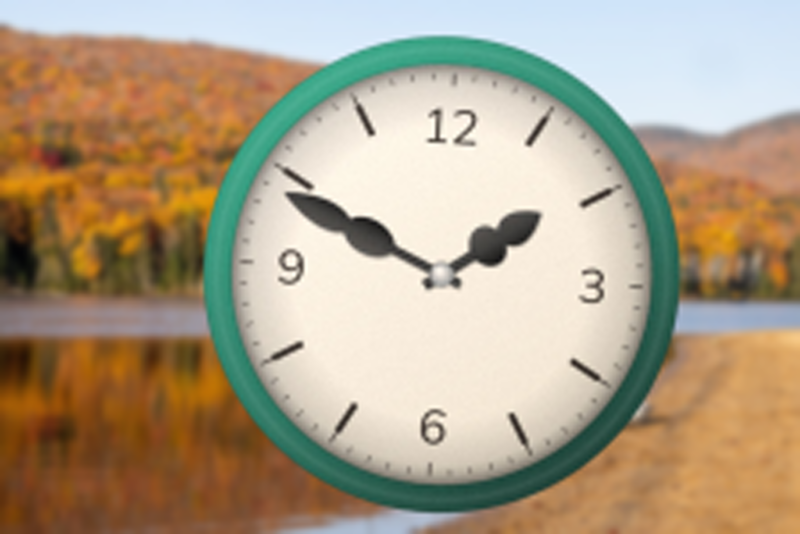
1:49
